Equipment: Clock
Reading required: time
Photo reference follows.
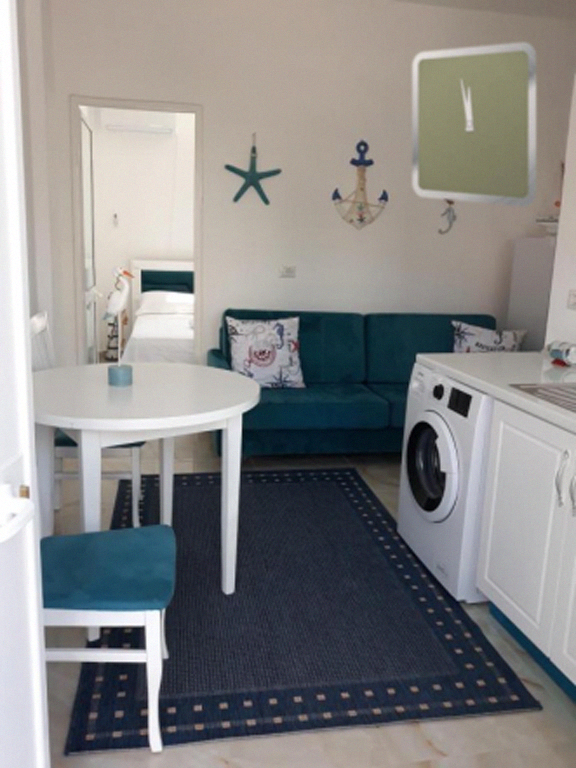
11:58
